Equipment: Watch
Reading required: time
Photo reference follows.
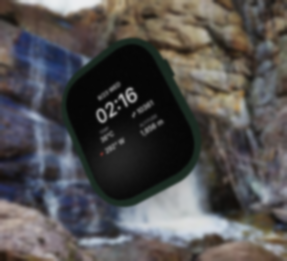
2:16
